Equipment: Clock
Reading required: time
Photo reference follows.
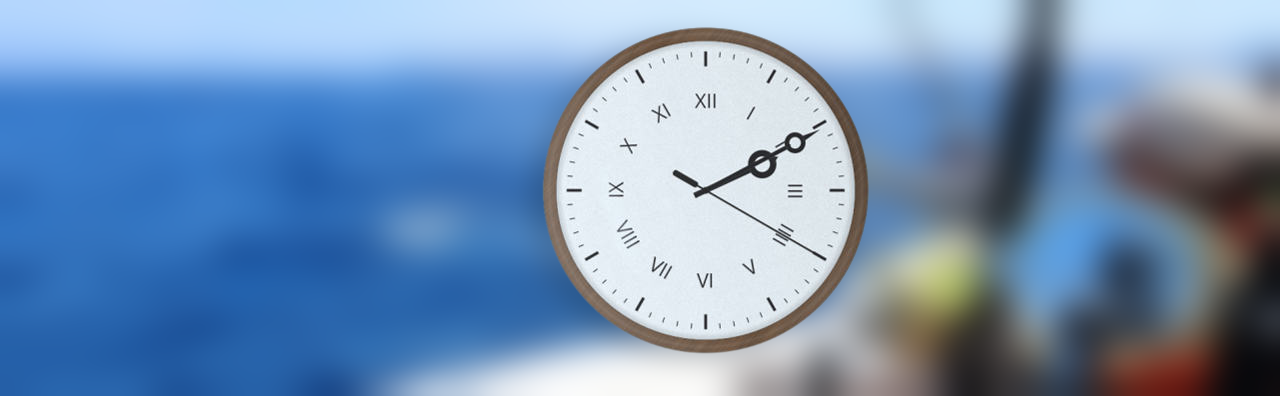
2:10:20
